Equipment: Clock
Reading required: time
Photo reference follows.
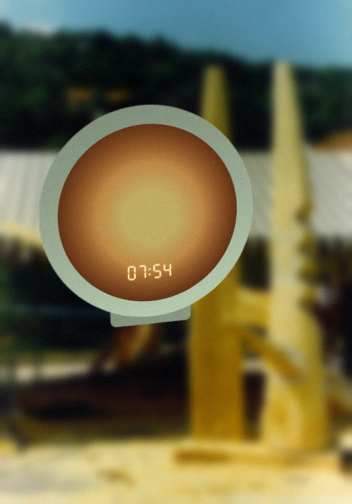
7:54
